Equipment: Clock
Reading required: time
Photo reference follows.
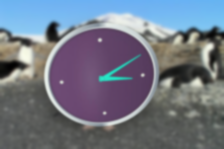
3:10
